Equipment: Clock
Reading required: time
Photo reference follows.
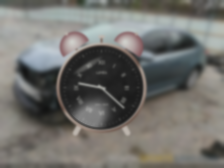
9:22
